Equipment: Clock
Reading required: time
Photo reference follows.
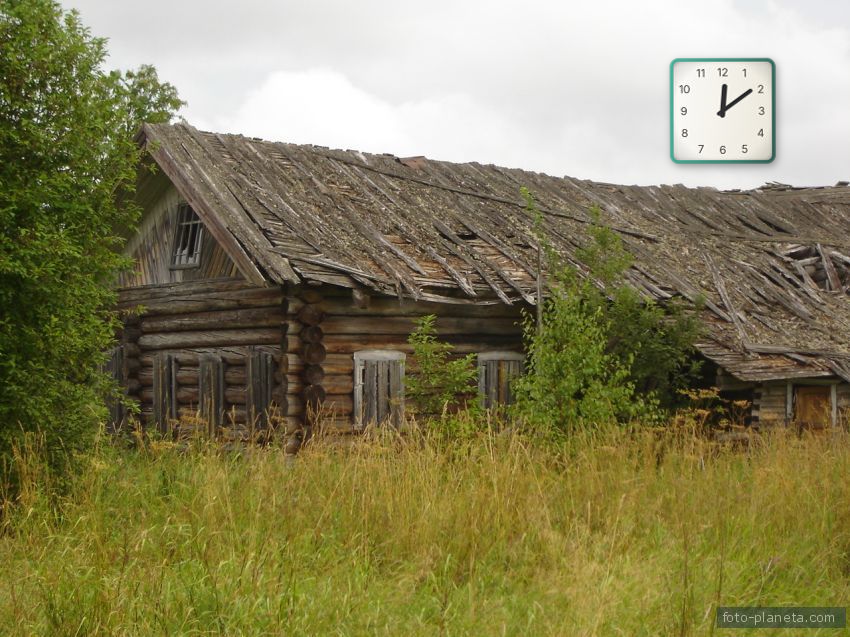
12:09
